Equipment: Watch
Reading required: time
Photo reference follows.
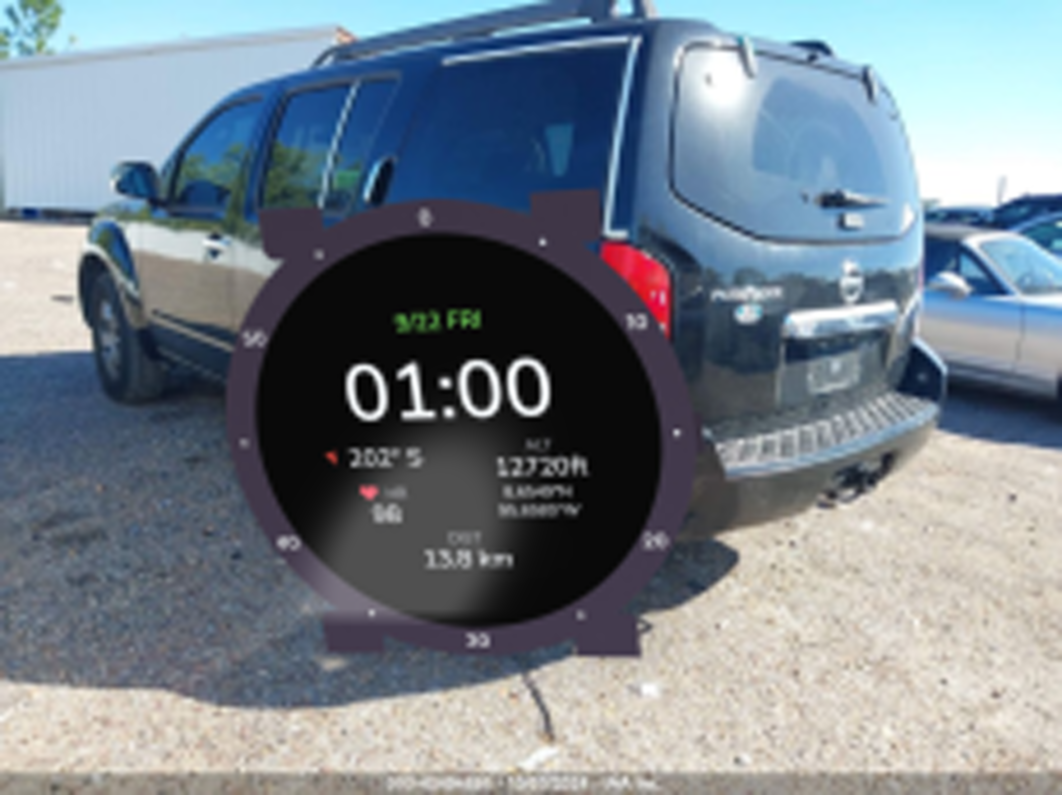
1:00
